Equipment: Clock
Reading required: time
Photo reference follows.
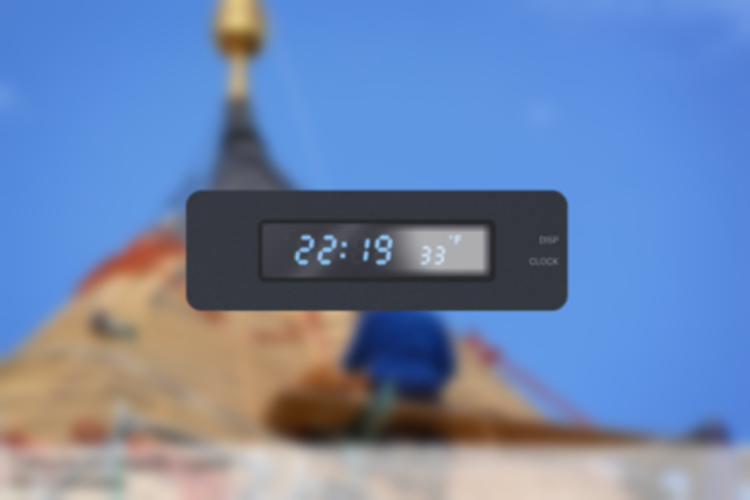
22:19
